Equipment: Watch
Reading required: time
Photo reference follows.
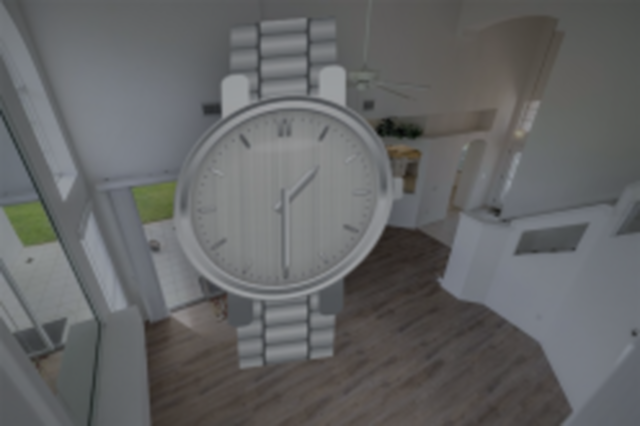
1:30
